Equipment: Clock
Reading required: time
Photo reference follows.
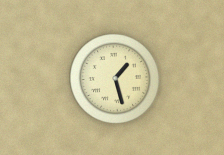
1:28
